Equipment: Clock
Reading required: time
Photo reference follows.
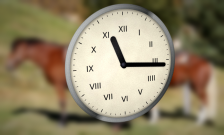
11:16
